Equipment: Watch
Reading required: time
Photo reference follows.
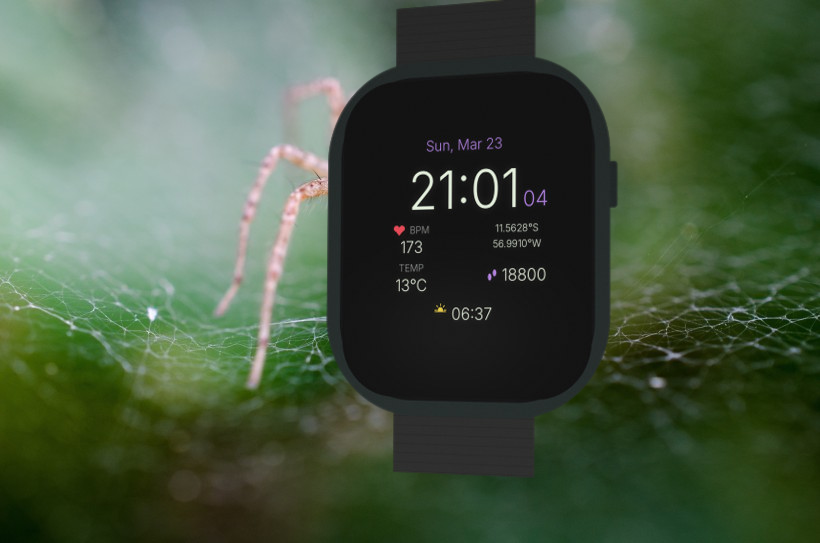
21:01:04
